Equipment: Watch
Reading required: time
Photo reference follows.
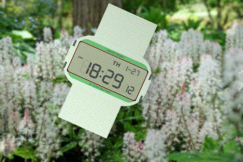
18:29:12
